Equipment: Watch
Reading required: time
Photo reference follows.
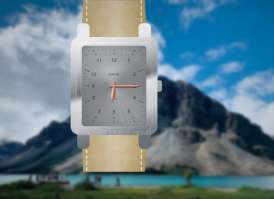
6:15
